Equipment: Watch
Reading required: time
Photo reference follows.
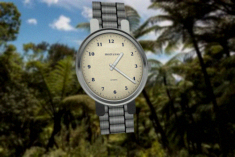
1:21
